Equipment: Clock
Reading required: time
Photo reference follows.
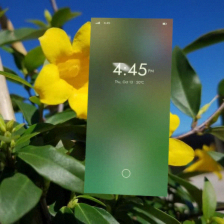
4:45
